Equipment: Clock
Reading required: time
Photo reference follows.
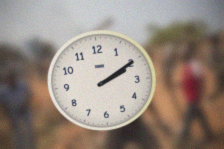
2:10
